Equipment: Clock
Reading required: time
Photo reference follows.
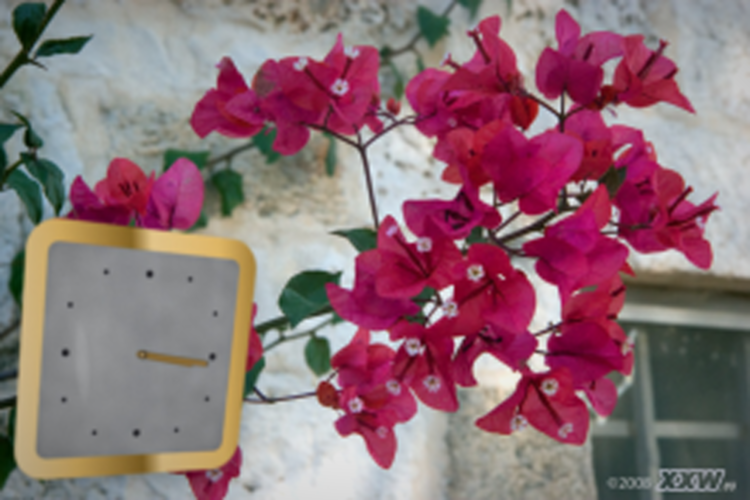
3:16
